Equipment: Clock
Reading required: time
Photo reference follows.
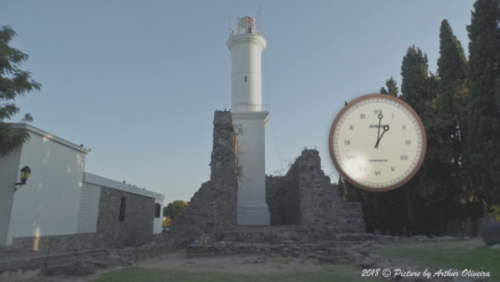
1:01
